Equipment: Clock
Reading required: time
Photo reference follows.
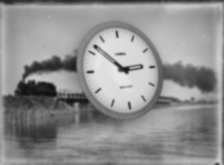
2:52
